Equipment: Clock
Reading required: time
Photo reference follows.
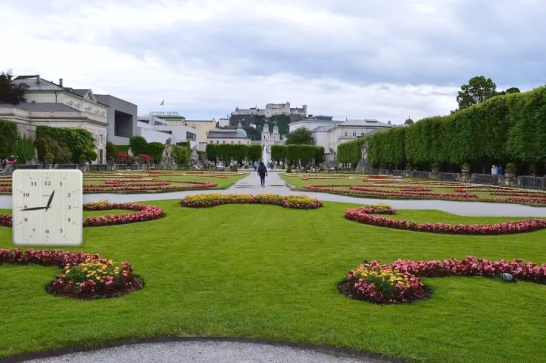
12:44
